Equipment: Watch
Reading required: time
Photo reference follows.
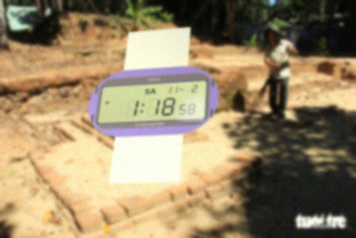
1:18
